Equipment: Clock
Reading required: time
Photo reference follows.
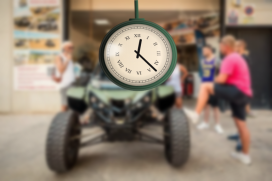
12:23
